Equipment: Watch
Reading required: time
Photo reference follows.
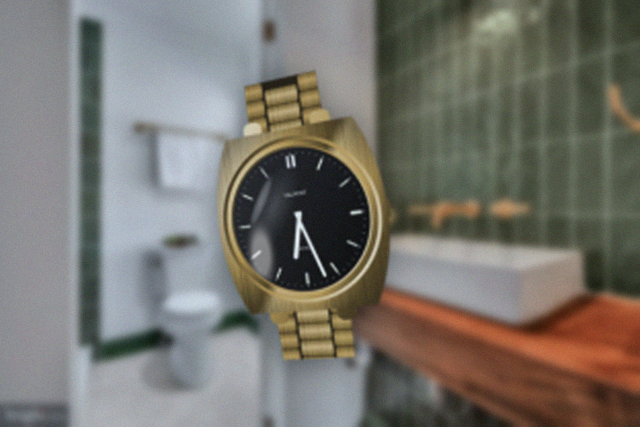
6:27
